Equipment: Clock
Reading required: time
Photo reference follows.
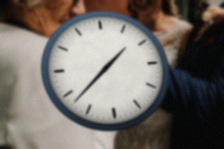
1:38
